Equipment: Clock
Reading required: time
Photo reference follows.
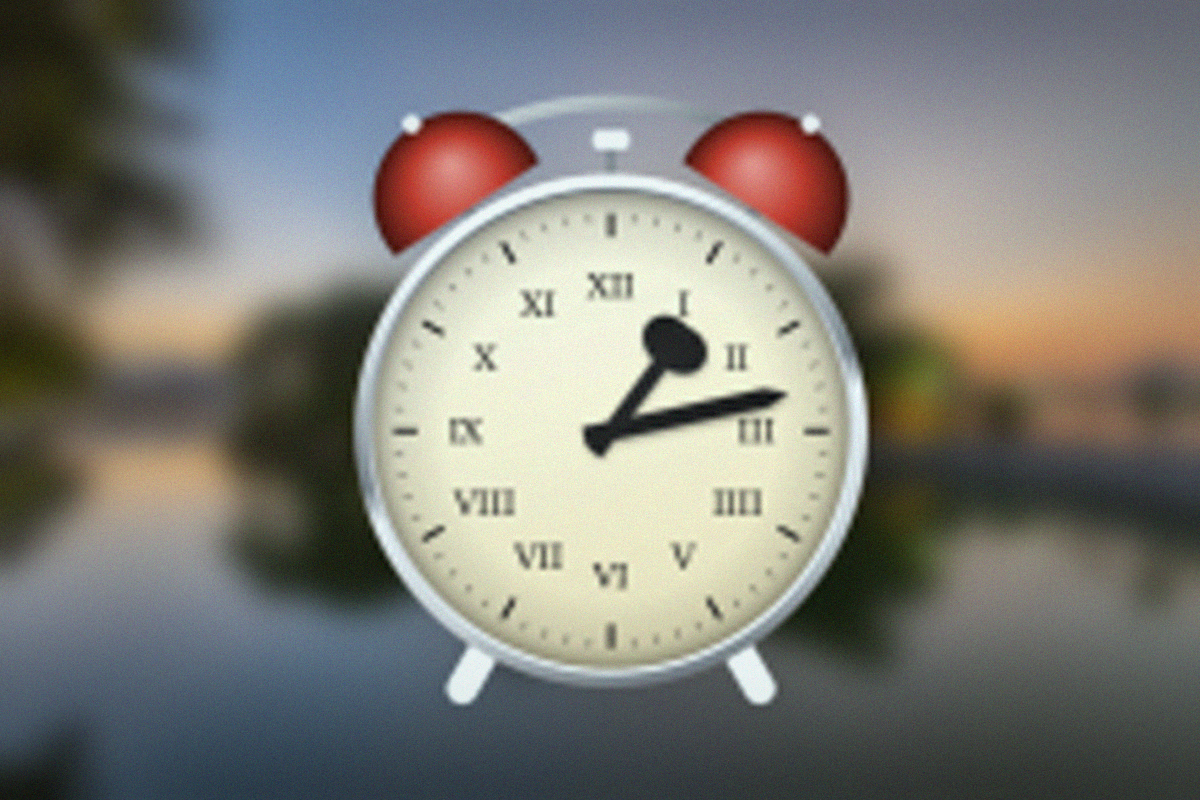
1:13
